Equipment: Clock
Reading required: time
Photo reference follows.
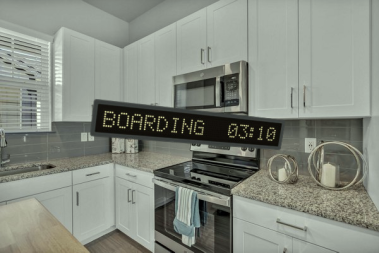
3:10
